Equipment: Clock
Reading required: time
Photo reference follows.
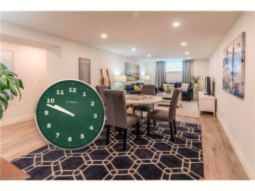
9:48
